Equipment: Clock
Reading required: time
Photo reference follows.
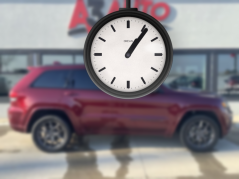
1:06
